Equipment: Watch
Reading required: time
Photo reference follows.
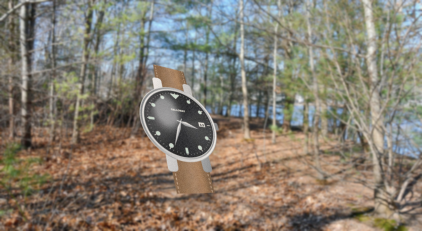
3:34
